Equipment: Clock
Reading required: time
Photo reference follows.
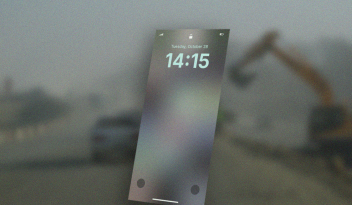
14:15
